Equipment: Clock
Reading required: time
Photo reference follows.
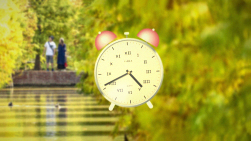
4:41
